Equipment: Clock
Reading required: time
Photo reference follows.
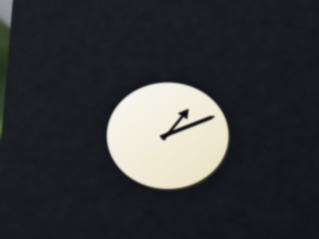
1:11
